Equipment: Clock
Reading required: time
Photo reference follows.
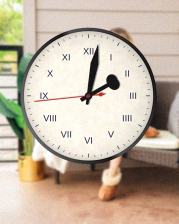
2:01:44
